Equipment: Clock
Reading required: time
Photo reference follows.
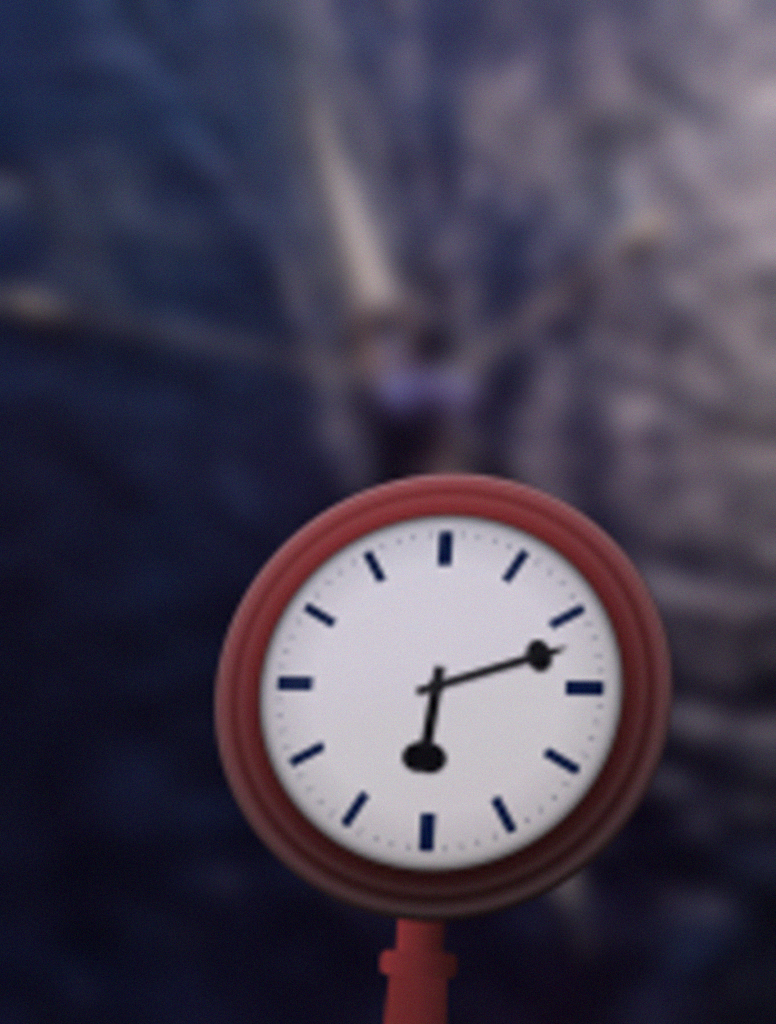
6:12
